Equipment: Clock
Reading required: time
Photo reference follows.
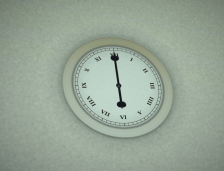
6:00
